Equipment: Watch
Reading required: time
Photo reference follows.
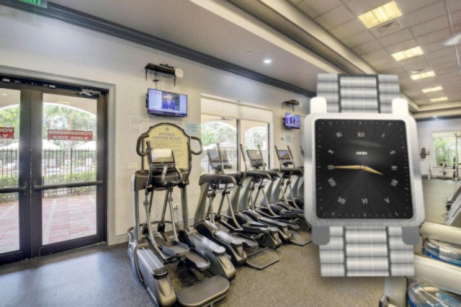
3:45
